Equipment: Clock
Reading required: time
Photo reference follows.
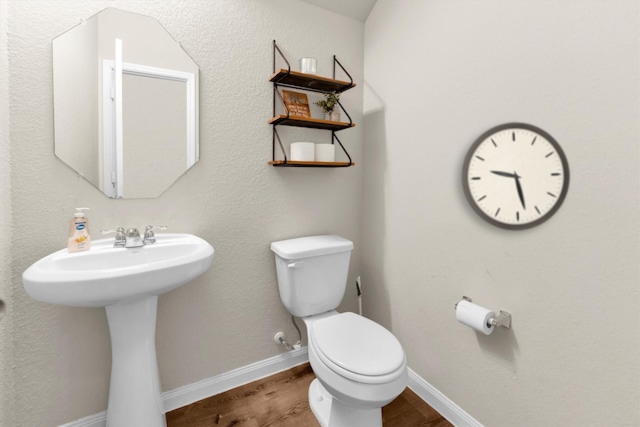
9:28
